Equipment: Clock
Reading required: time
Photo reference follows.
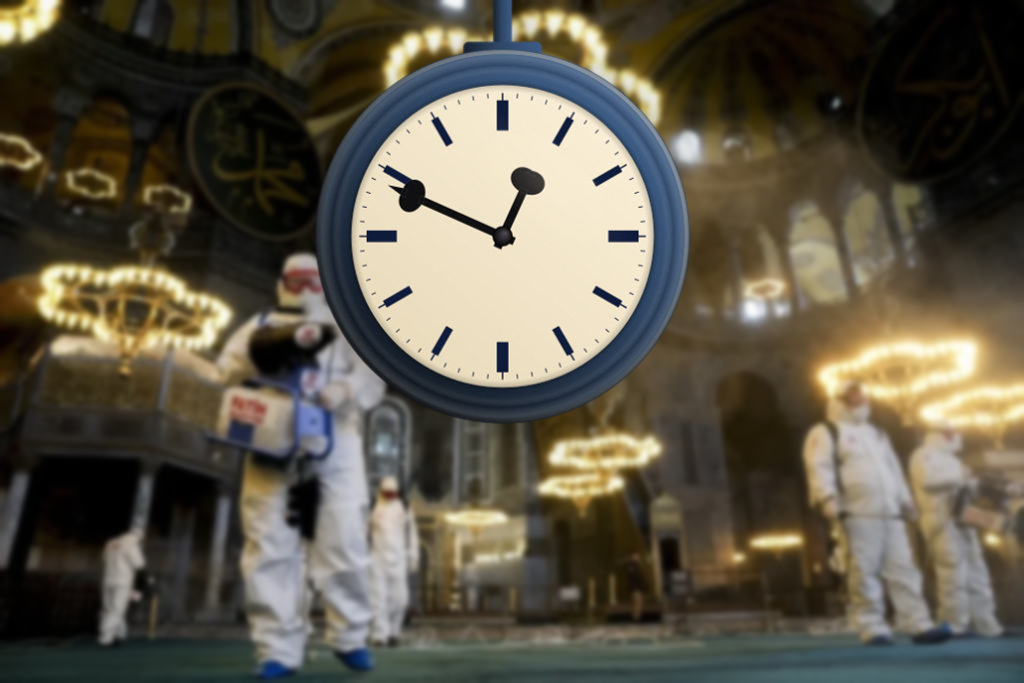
12:49
